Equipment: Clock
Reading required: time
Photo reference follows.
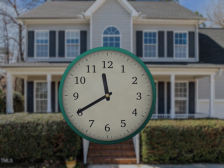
11:40
